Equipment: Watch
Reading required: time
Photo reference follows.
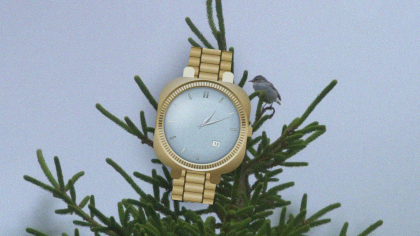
1:11
